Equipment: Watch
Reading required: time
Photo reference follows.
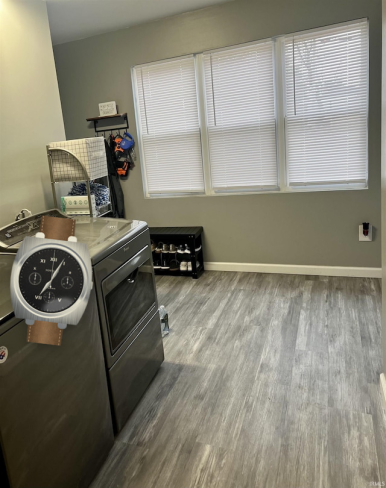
7:04
